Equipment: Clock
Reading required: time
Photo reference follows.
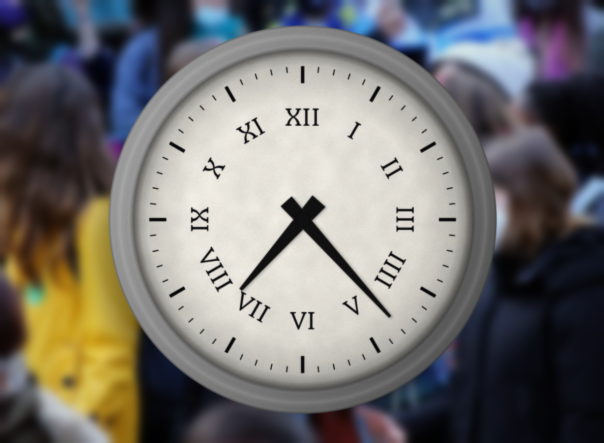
7:23
